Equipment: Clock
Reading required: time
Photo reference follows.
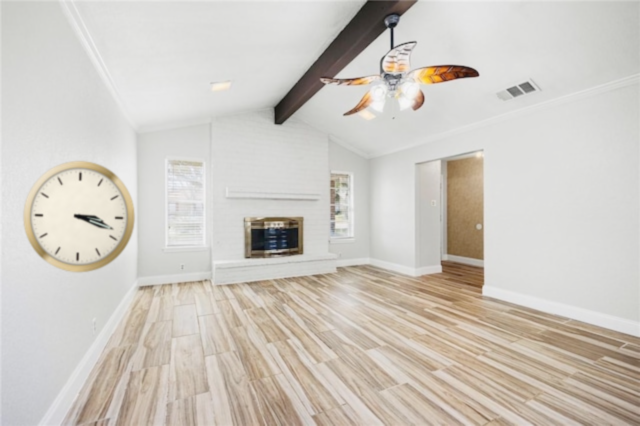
3:18
